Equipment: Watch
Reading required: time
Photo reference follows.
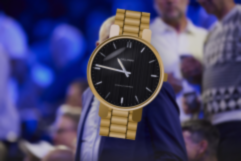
10:46
